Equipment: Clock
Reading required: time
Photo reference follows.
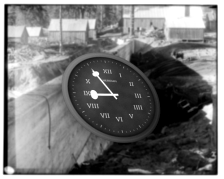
8:55
